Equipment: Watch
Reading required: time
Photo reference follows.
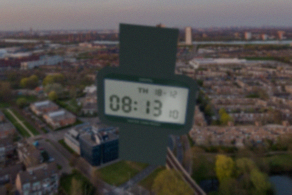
8:13
